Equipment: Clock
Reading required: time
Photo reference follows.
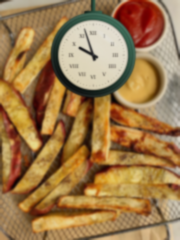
9:57
